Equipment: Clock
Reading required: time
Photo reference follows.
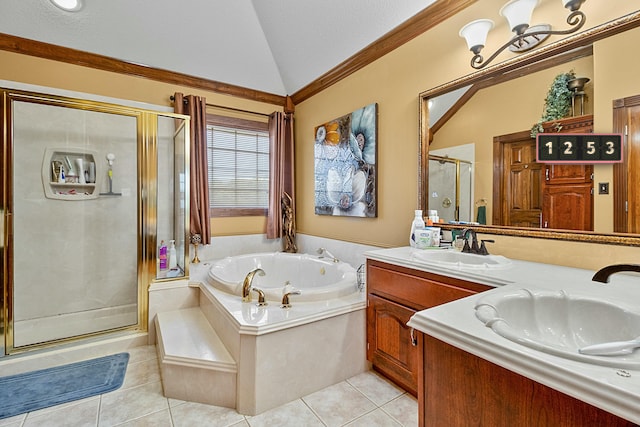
12:53
